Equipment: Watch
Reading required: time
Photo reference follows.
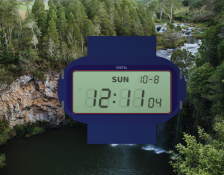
12:11:04
